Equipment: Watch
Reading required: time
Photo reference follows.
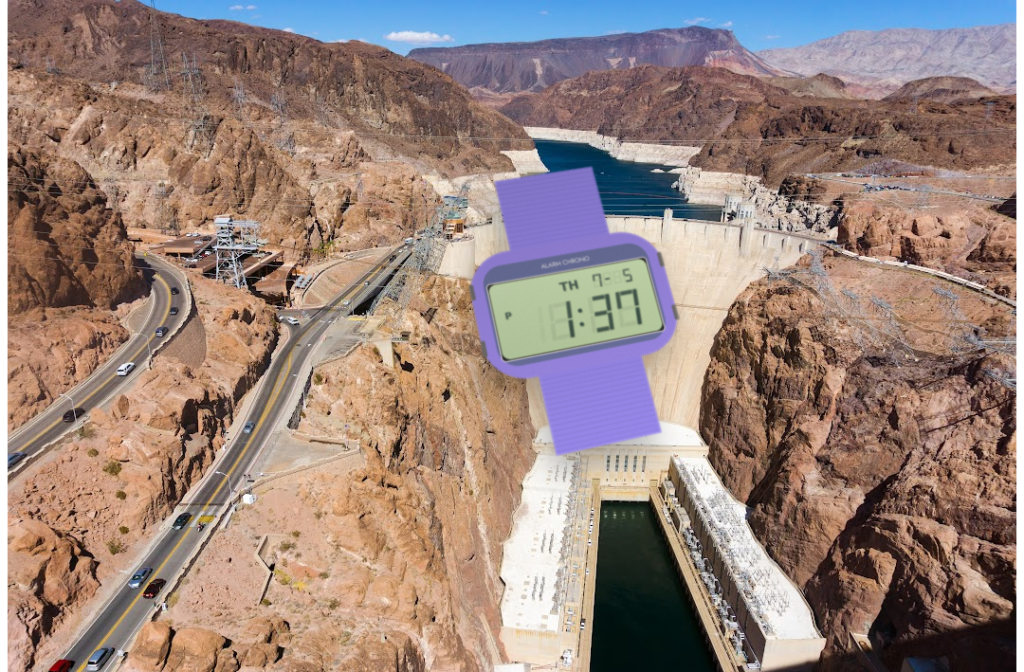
1:37
